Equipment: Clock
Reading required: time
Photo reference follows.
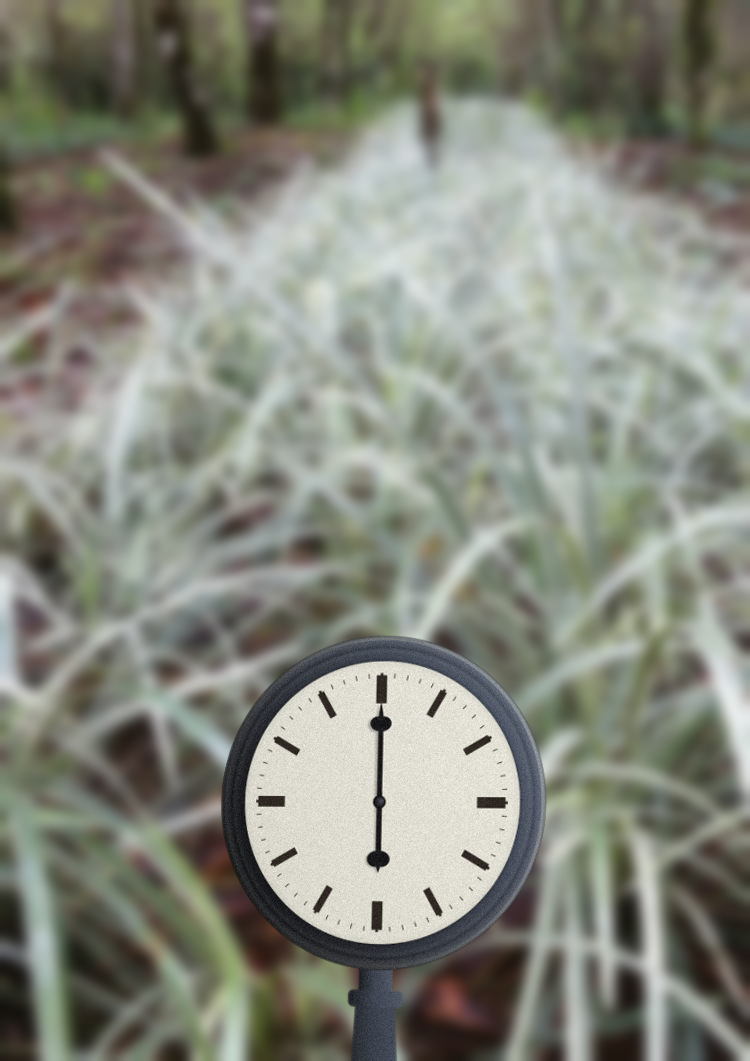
6:00
